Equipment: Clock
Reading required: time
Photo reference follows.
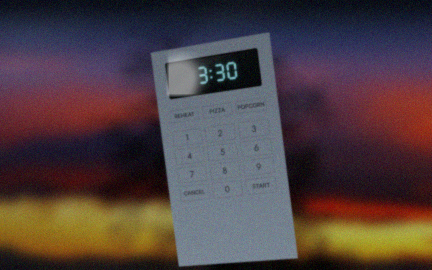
3:30
